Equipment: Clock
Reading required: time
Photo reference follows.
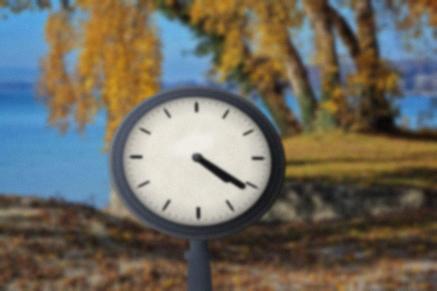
4:21
